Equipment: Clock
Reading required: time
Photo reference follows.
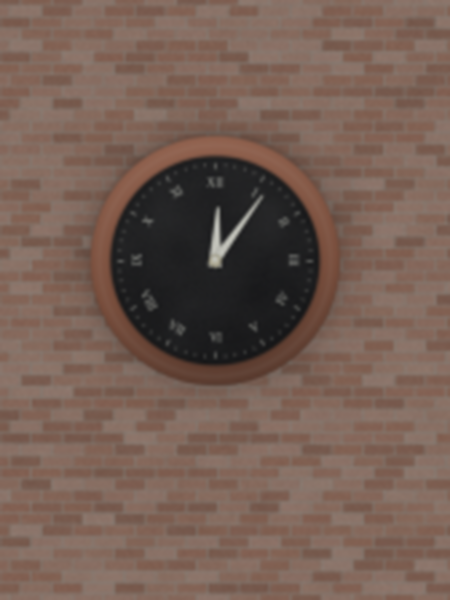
12:06
